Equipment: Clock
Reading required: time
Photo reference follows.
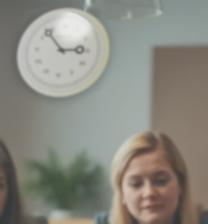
2:53
